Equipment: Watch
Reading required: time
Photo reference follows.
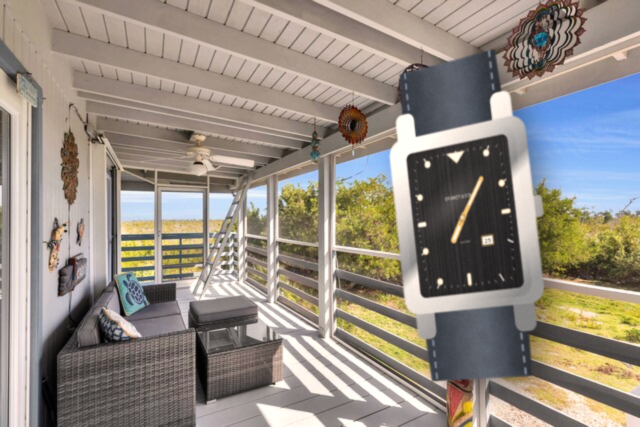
7:06
